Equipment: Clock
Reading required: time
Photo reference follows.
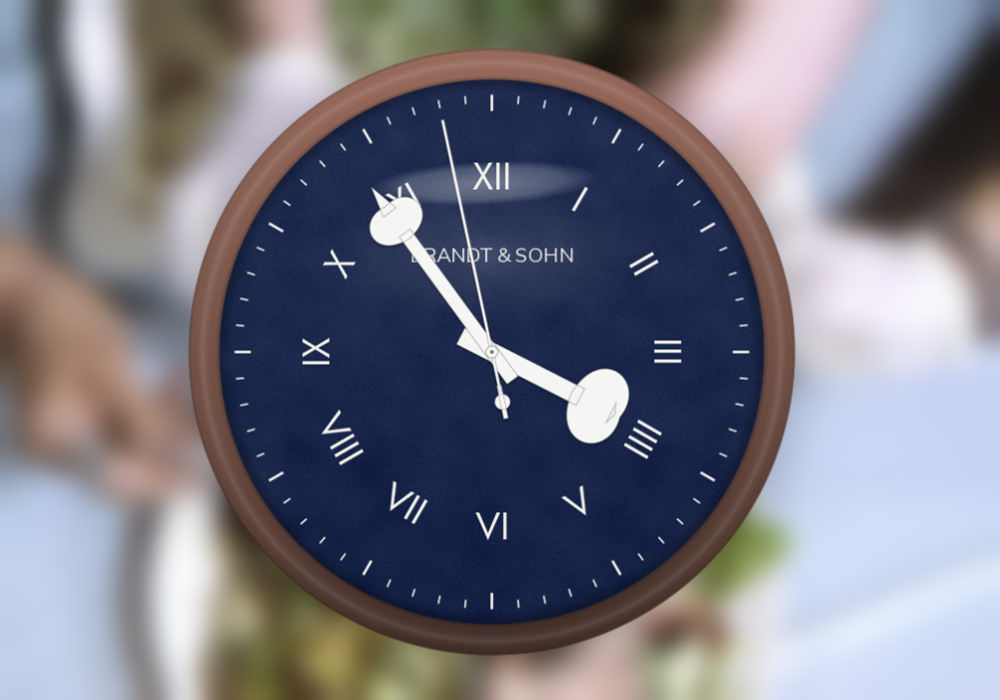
3:53:58
